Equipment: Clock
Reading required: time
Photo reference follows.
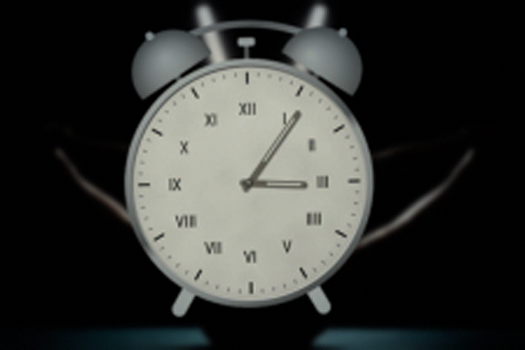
3:06
